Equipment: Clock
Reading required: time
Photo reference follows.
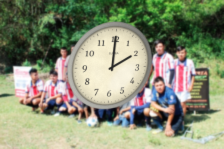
2:00
